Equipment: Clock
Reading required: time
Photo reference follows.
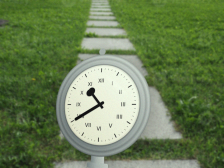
10:40
